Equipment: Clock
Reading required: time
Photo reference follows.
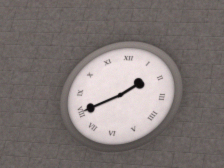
1:40
